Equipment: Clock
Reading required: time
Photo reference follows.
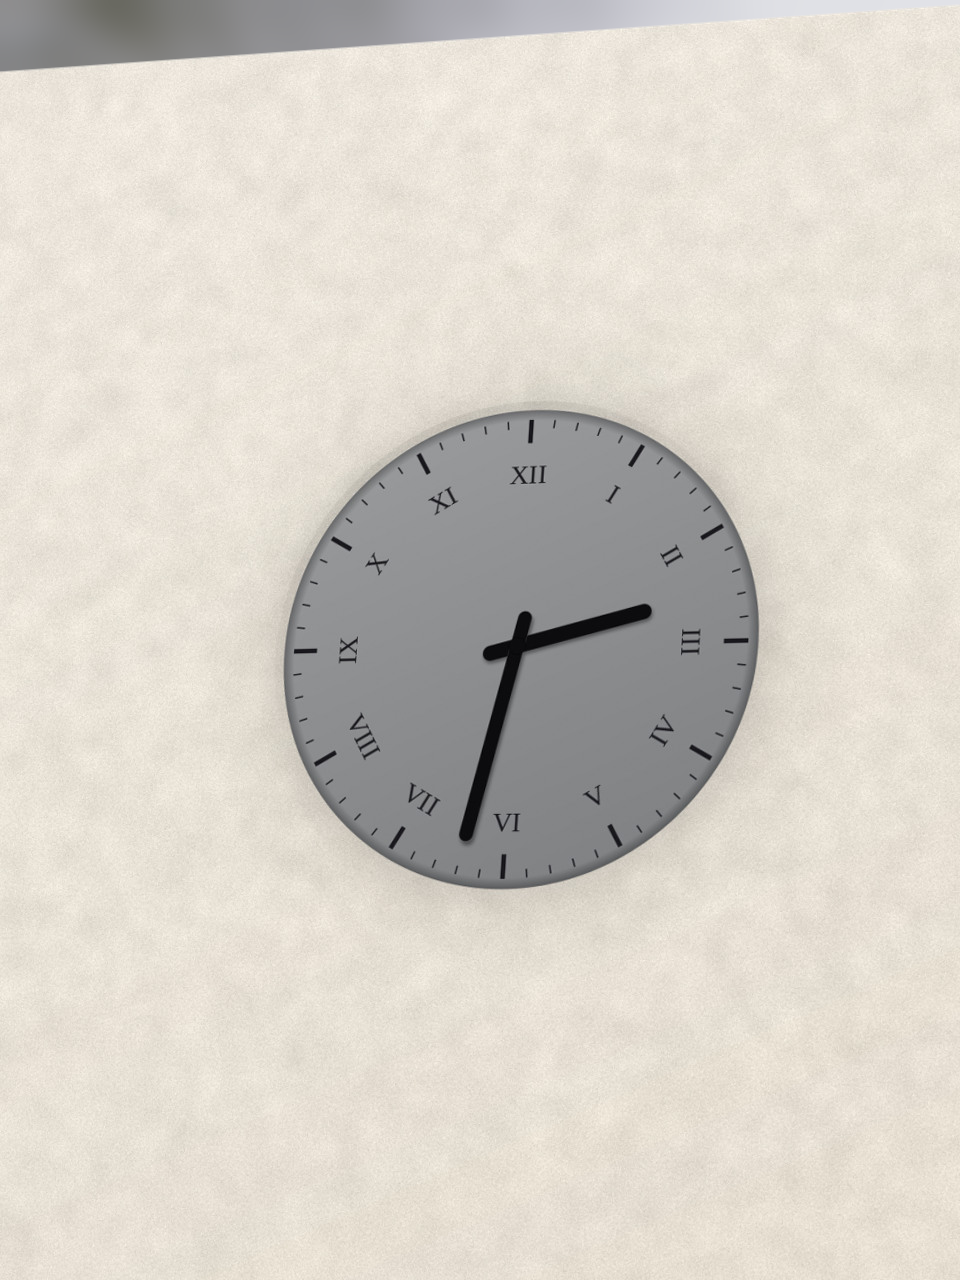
2:32
